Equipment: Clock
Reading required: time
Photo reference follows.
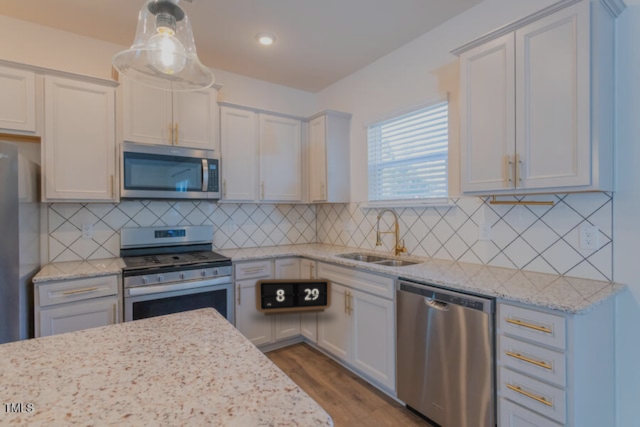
8:29
